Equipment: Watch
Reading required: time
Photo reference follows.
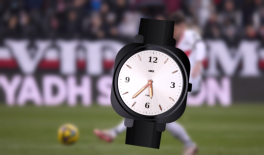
5:37
